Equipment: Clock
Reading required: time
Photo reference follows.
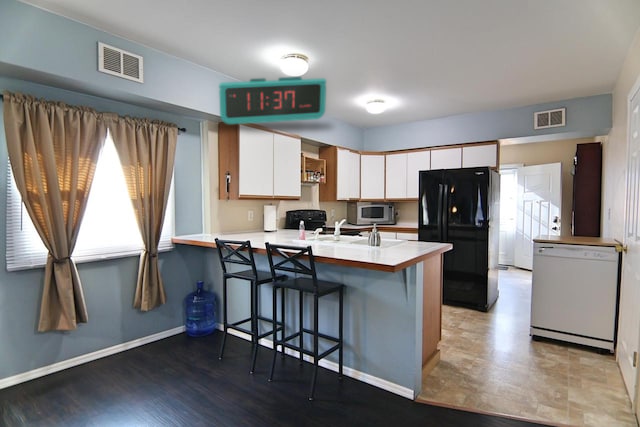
11:37
